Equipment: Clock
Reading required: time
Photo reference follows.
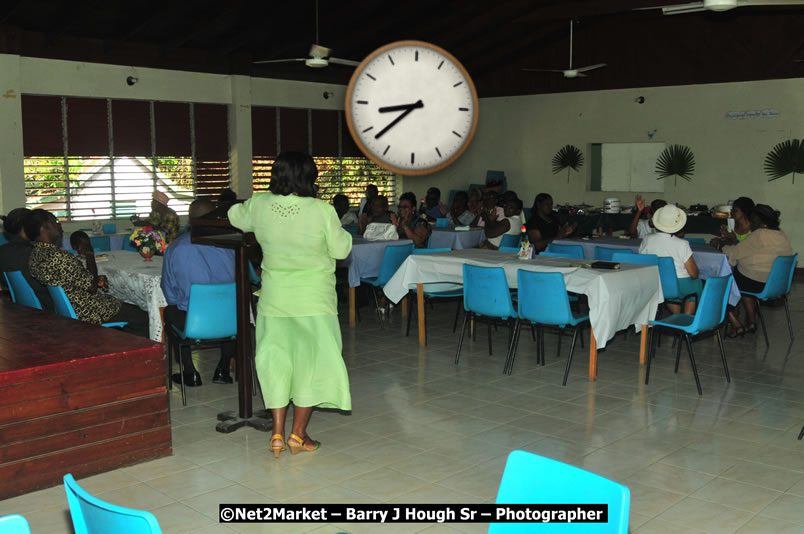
8:38
